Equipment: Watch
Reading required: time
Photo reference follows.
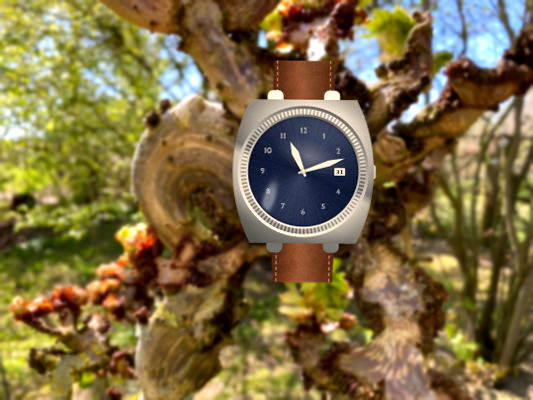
11:12
